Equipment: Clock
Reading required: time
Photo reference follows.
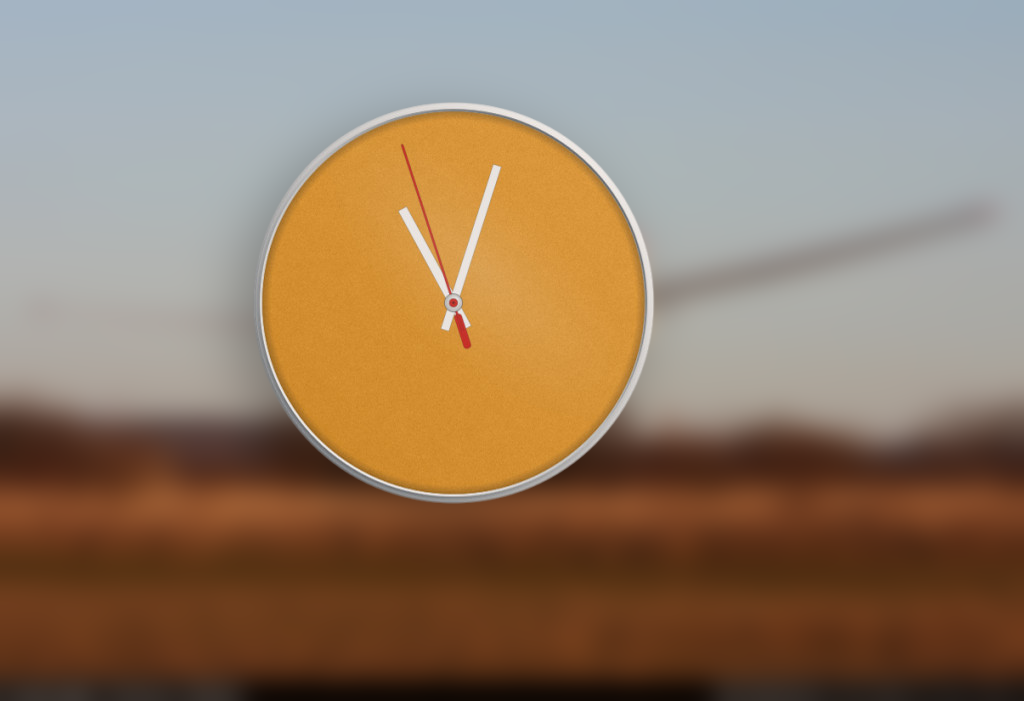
11:02:57
